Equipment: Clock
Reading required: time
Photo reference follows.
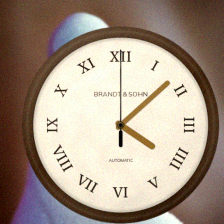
4:08:00
